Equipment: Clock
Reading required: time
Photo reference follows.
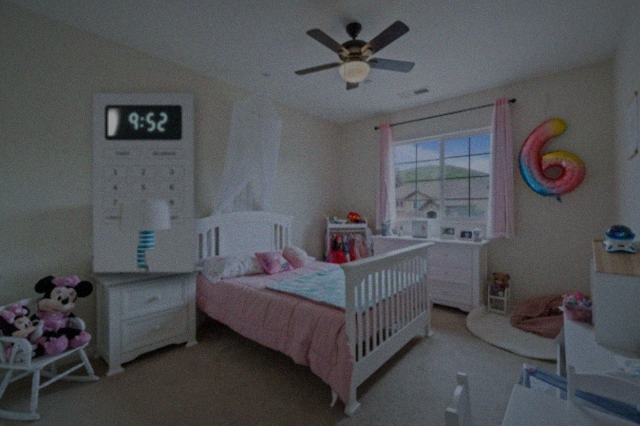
9:52
